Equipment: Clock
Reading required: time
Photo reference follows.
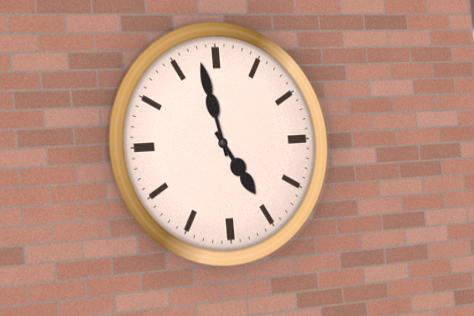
4:58
